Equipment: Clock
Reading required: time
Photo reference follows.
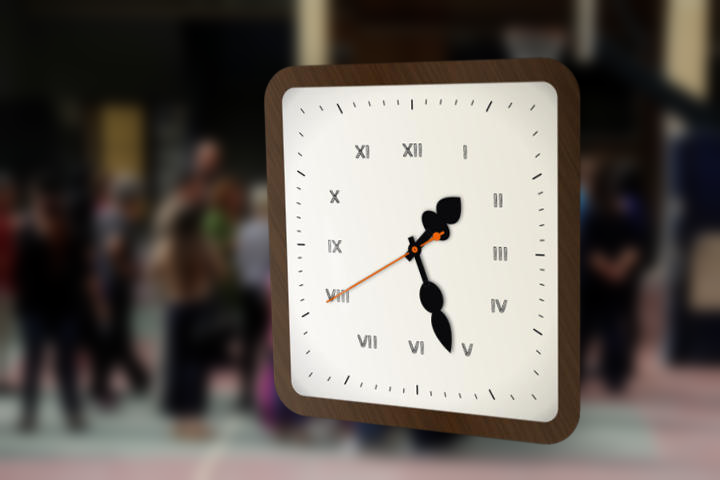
1:26:40
